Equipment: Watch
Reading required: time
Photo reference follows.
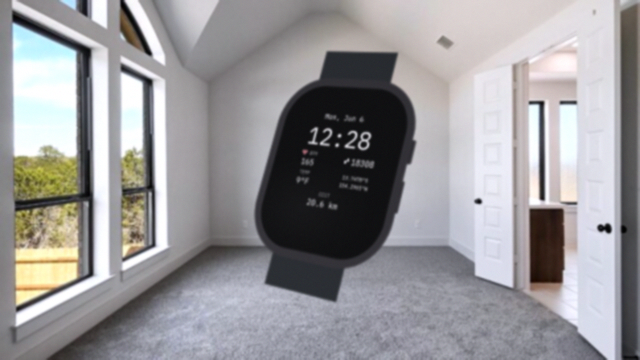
12:28
